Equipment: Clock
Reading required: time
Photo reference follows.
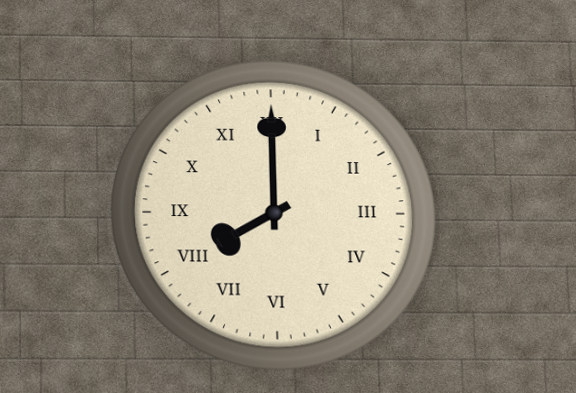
8:00
